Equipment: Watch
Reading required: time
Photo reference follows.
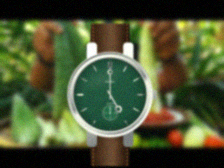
5:00
